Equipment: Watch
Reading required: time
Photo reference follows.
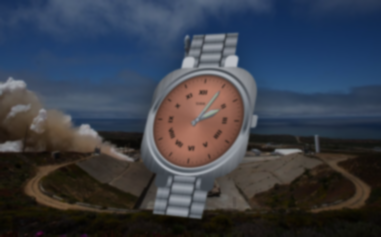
2:05
